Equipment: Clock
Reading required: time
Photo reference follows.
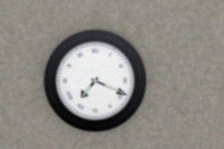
7:19
